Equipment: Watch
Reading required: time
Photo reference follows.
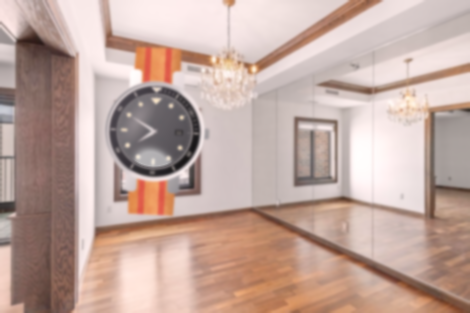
7:50
